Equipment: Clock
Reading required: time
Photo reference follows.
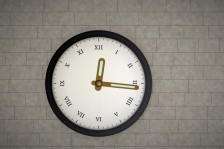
12:16
